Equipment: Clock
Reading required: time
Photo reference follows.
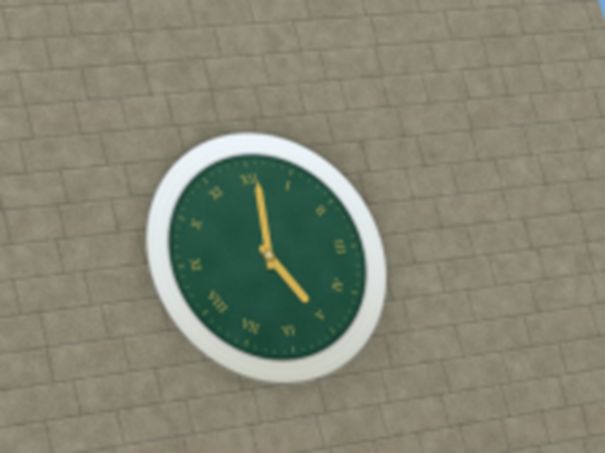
5:01
